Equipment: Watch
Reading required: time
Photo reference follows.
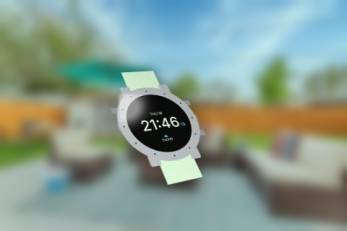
21:46
